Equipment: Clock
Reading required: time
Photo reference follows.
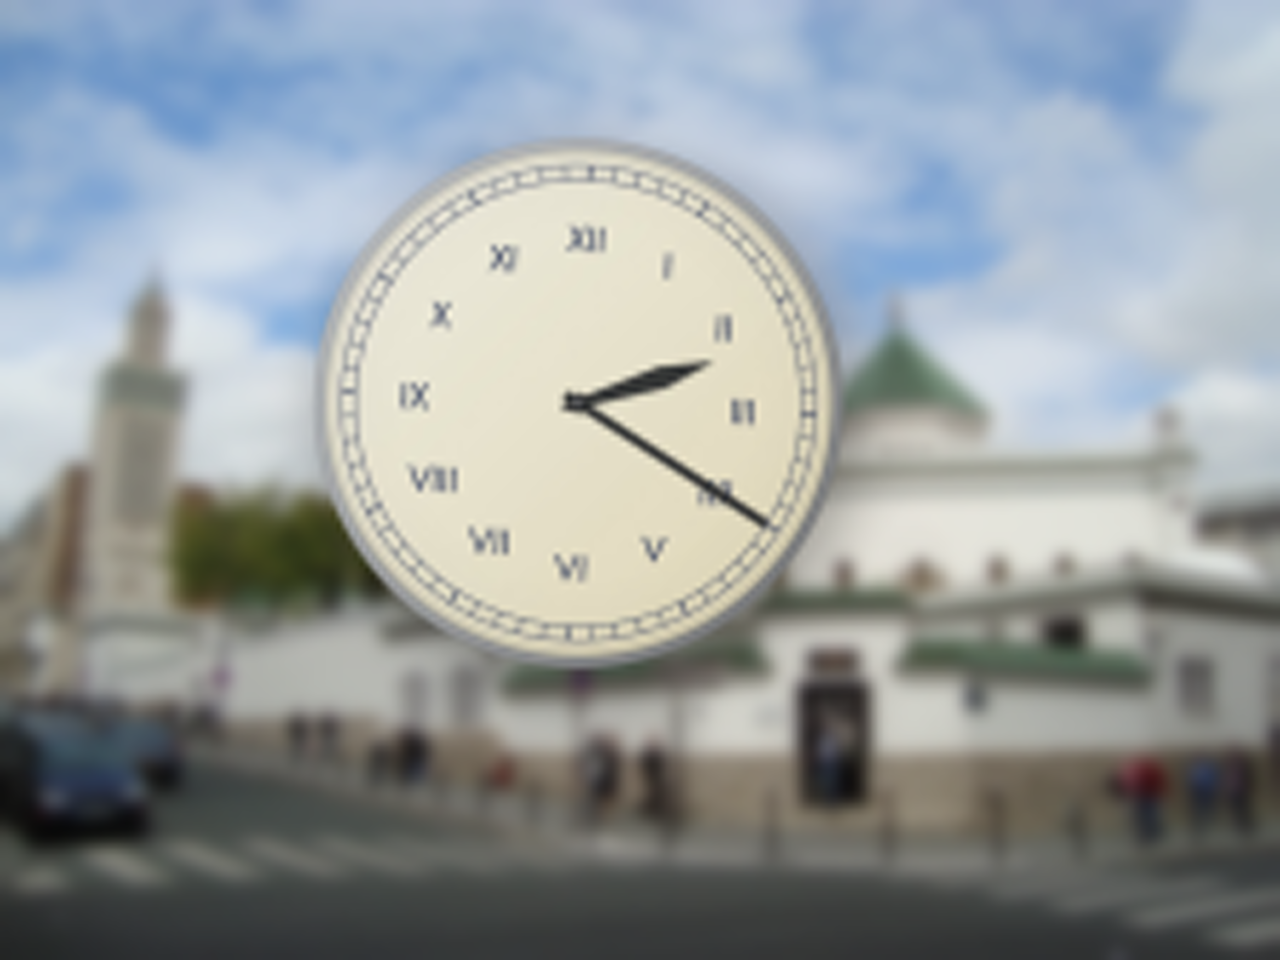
2:20
